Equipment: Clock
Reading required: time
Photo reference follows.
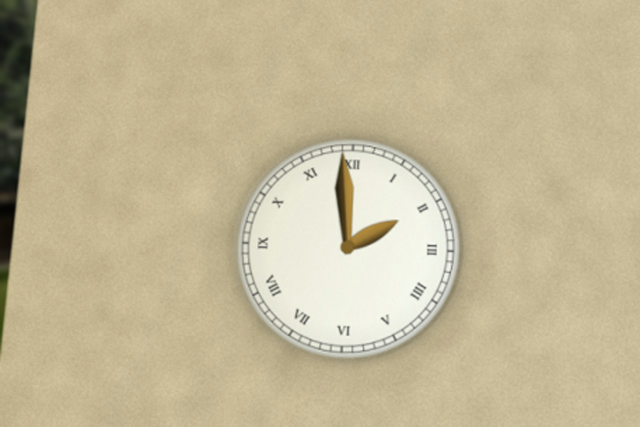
1:59
